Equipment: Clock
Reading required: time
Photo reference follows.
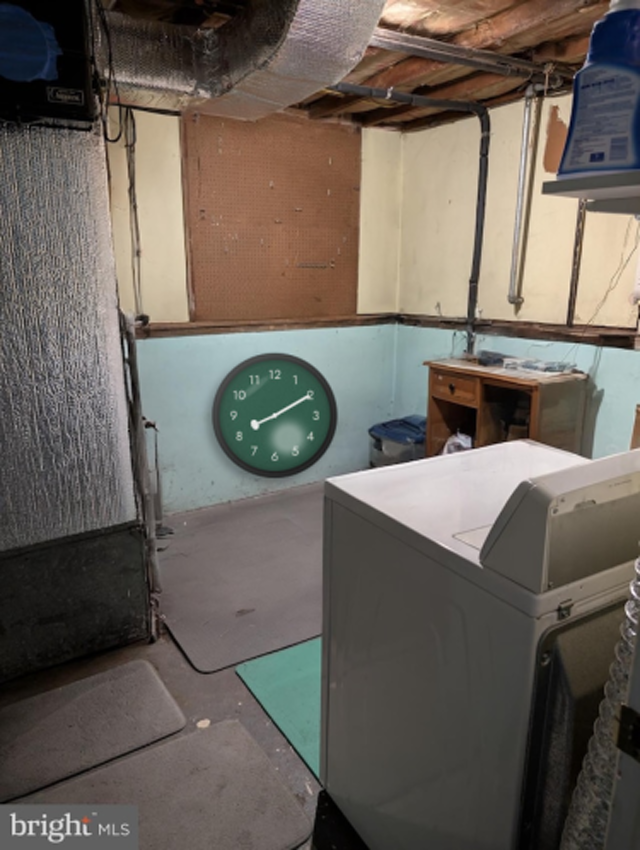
8:10
